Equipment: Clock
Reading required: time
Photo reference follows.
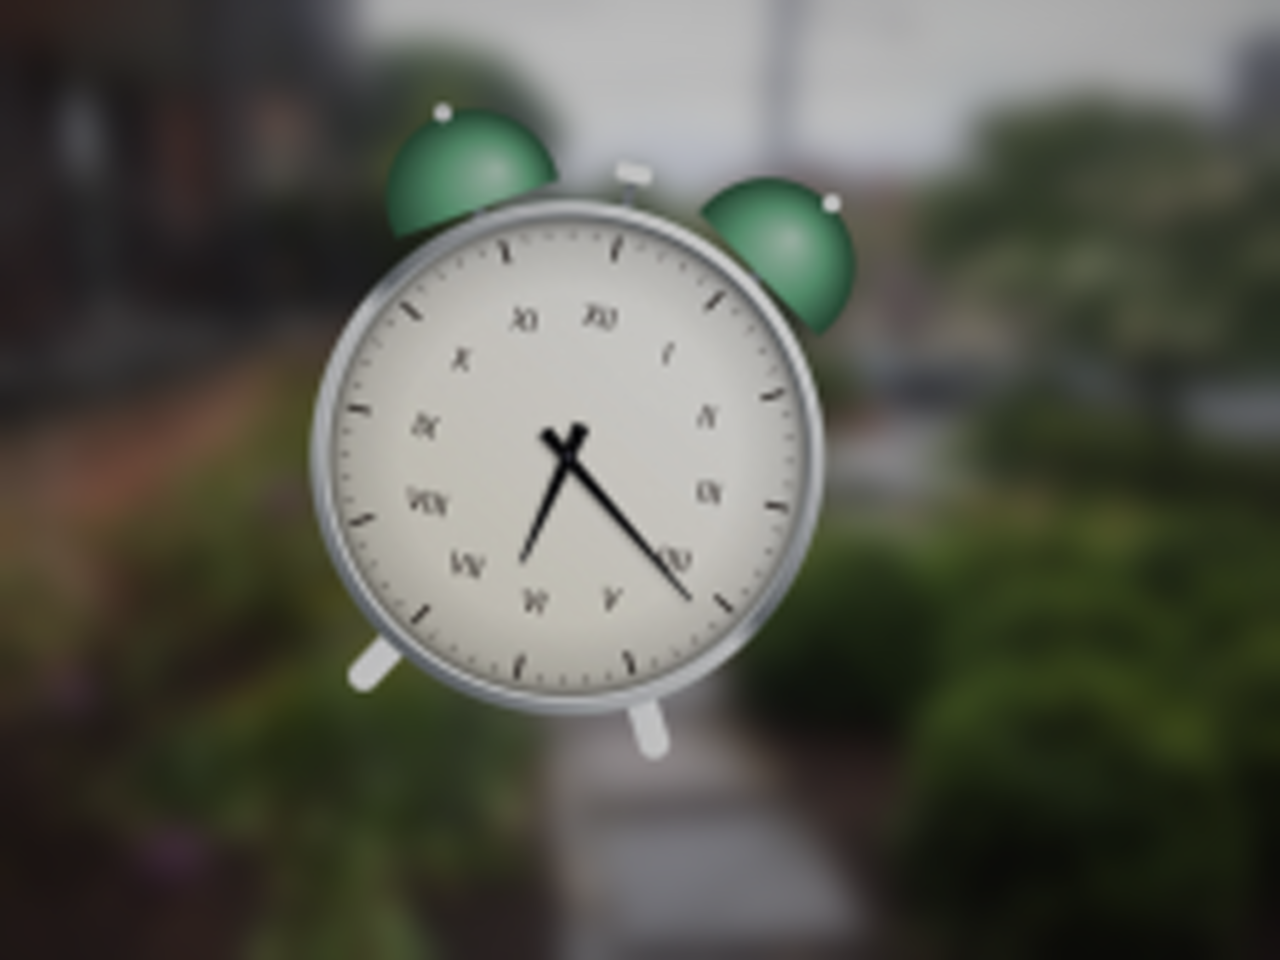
6:21
